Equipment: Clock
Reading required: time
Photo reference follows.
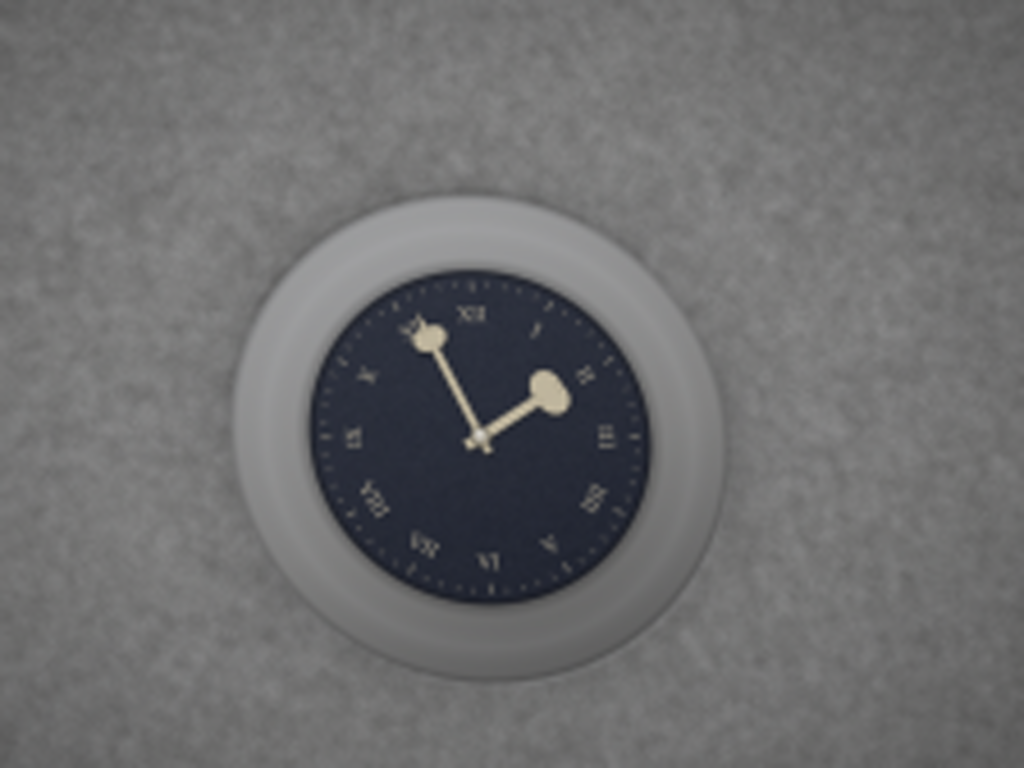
1:56
